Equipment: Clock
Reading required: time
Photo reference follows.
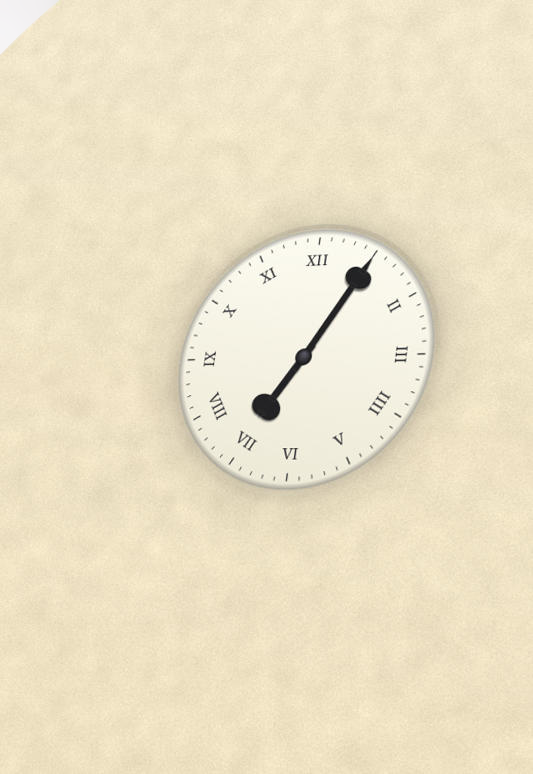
7:05
